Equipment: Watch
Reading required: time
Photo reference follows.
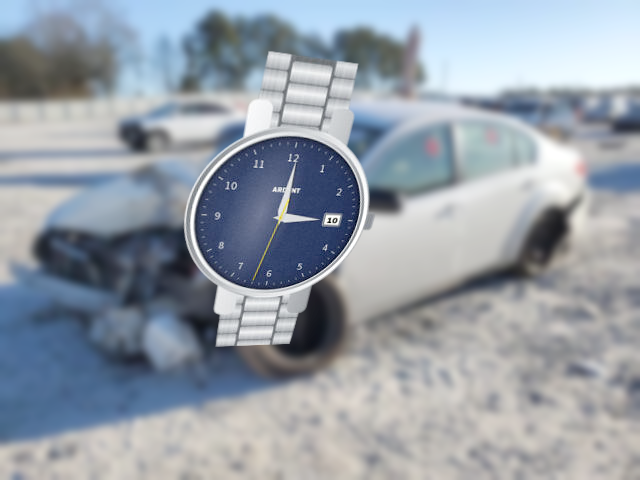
3:00:32
